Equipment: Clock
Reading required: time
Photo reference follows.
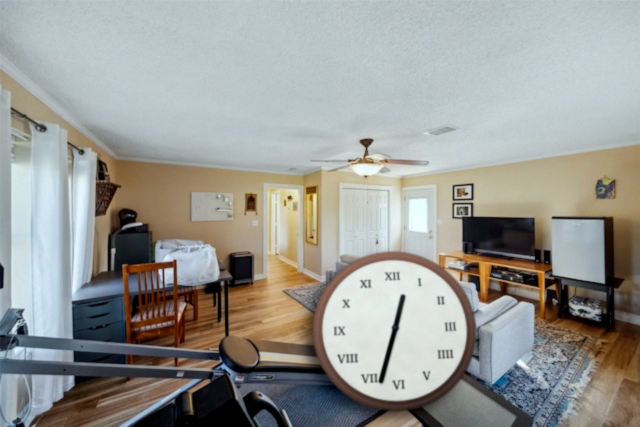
12:33
